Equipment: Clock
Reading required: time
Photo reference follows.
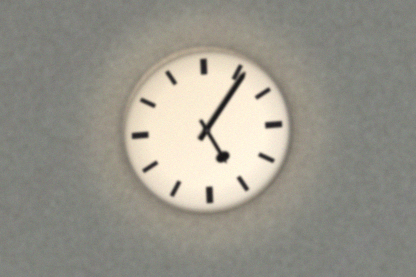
5:06
